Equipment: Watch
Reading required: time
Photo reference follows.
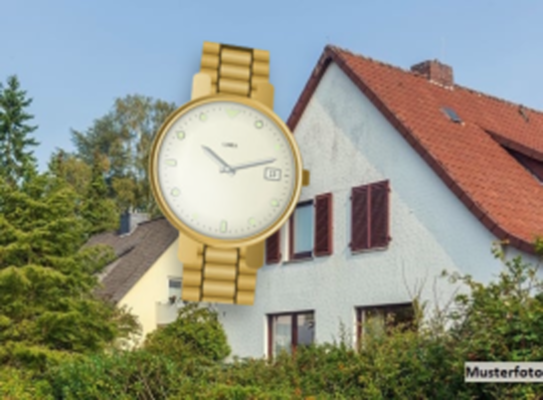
10:12
